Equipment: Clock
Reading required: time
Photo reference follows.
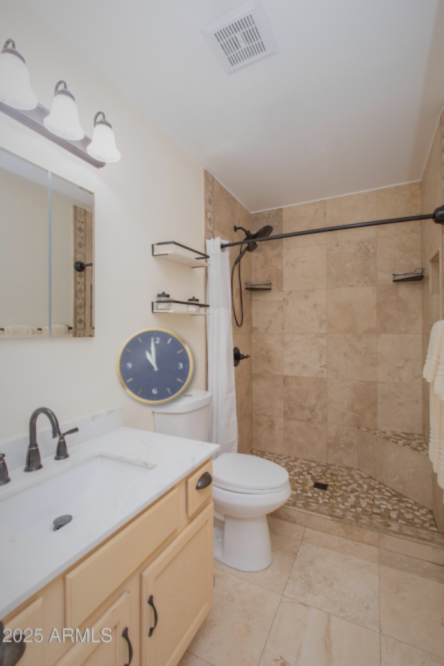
10:59
